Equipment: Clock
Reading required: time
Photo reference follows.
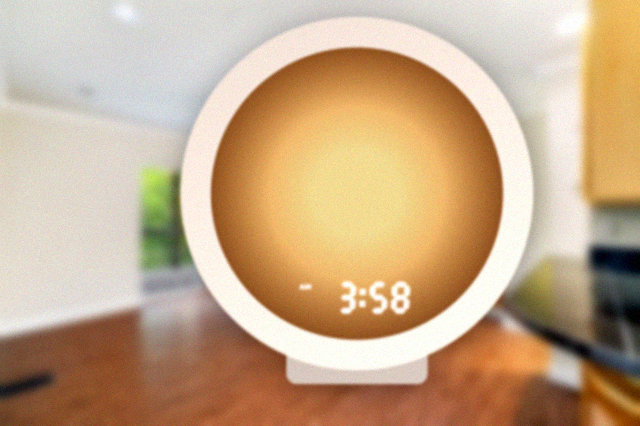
3:58
